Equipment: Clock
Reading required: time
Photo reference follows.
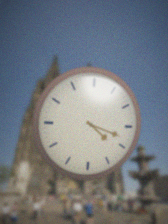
4:18
